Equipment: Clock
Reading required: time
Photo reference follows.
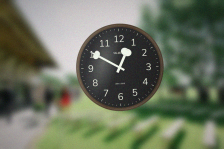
12:50
